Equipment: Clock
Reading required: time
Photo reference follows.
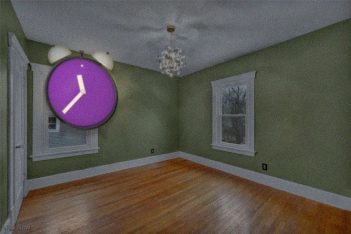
11:37
